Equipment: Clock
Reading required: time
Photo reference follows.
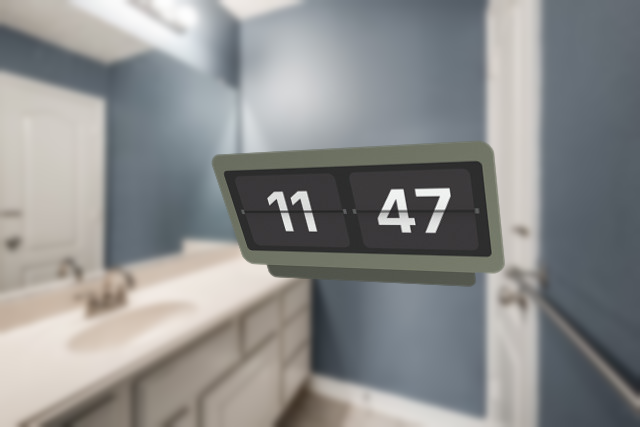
11:47
